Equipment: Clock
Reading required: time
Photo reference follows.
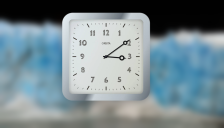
3:09
